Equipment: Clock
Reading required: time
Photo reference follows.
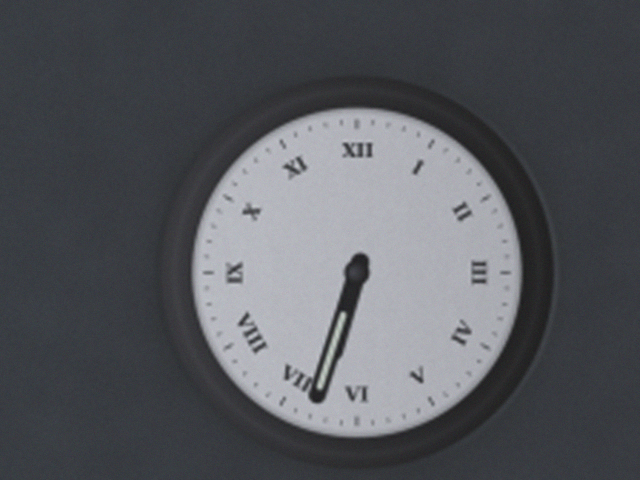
6:33
